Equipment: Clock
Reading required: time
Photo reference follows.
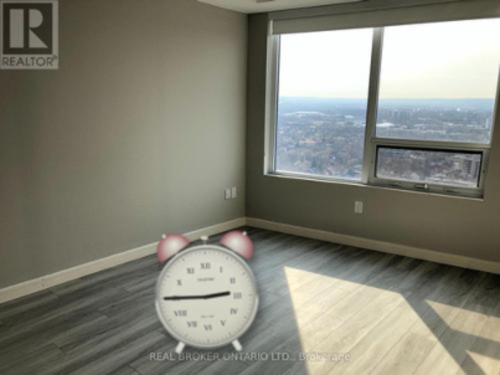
2:45
